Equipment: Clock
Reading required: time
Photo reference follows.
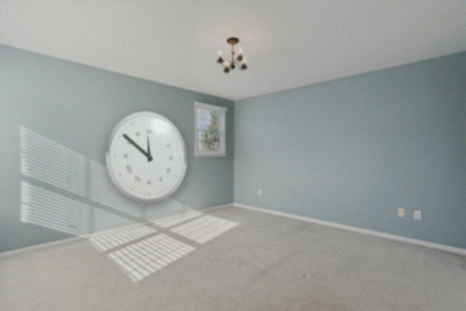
11:51
